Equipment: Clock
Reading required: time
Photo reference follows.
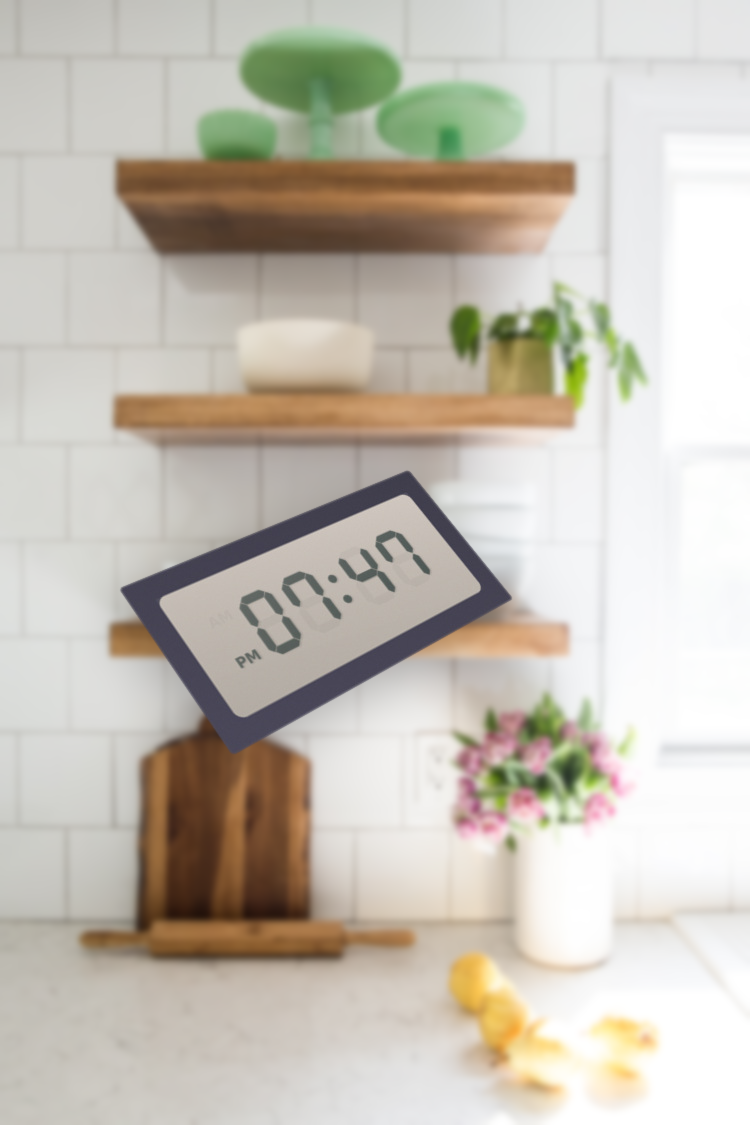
7:47
